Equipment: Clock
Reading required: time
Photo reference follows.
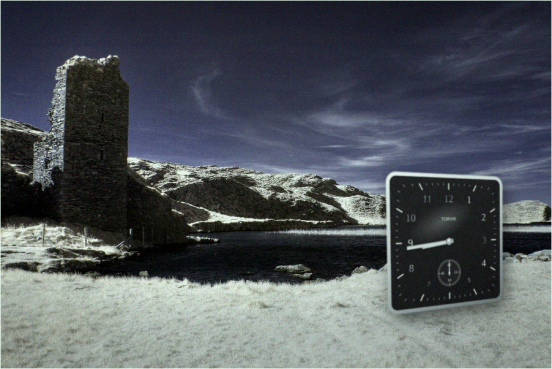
8:44
